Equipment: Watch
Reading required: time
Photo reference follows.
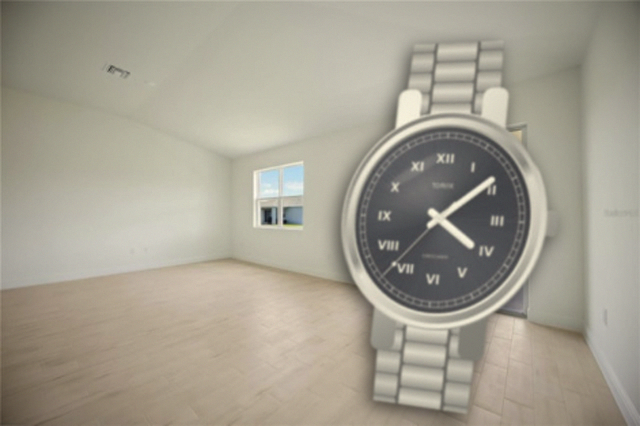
4:08:37
